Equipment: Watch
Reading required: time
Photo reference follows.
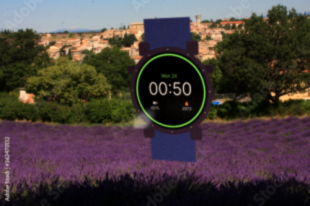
0:50
